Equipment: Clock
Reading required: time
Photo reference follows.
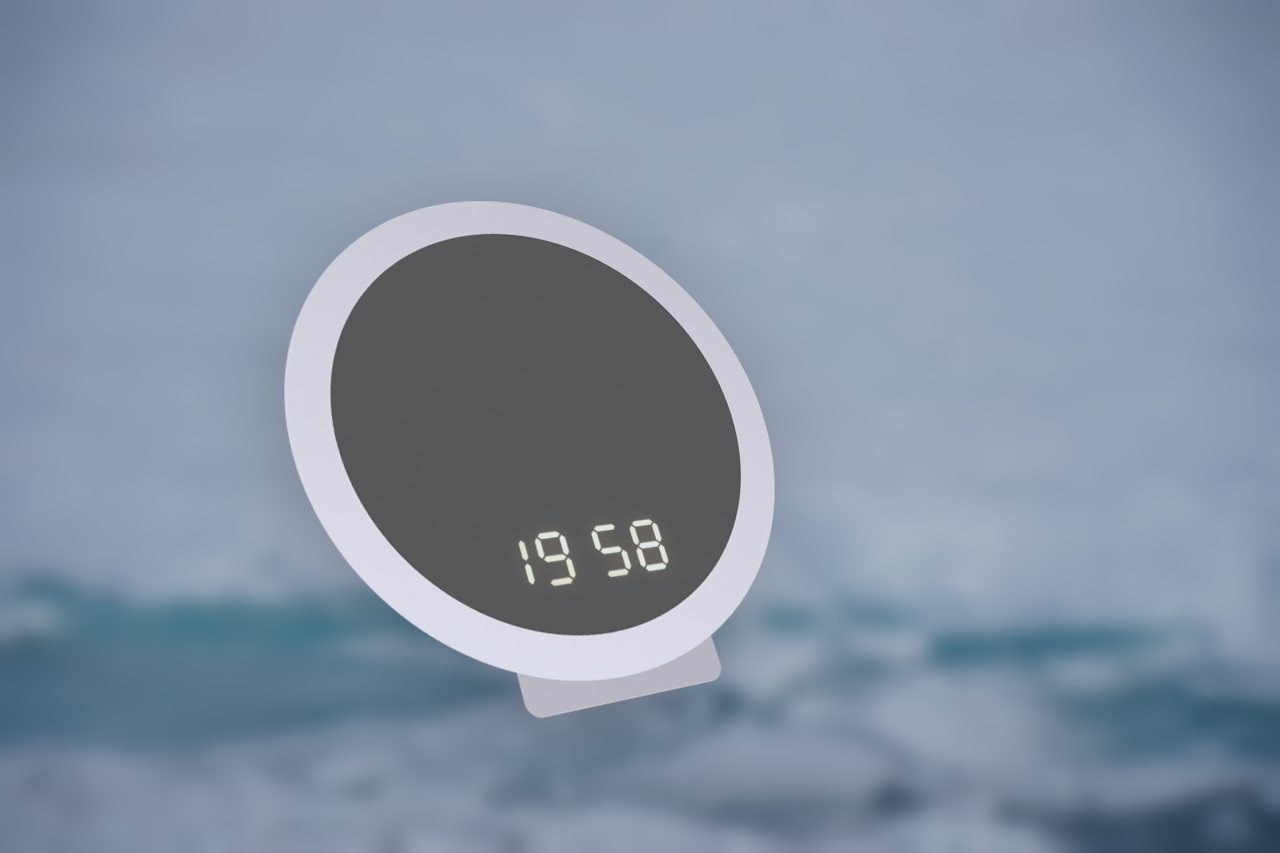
19:58
